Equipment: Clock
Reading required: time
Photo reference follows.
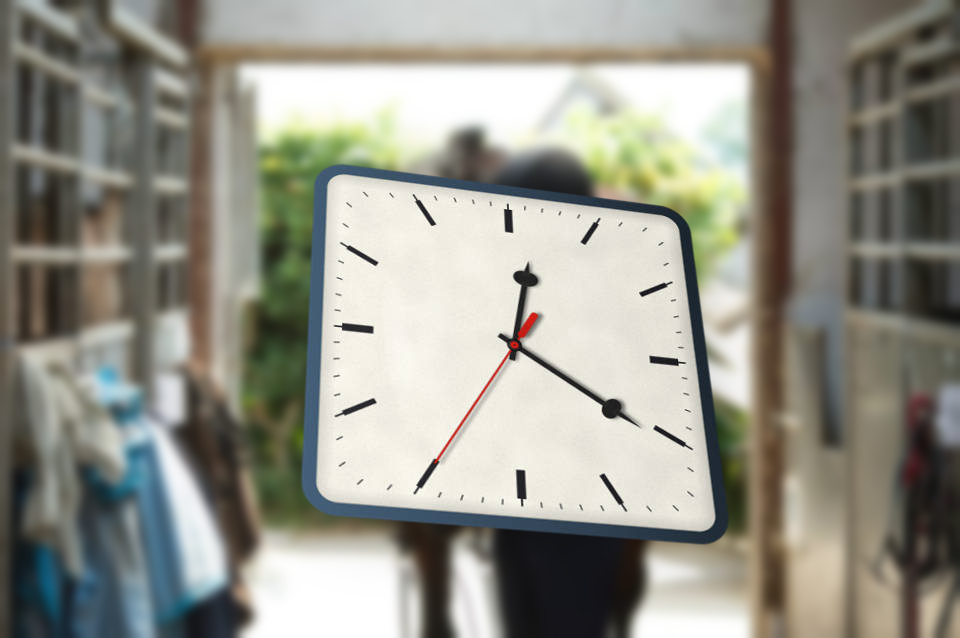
12:20:35
